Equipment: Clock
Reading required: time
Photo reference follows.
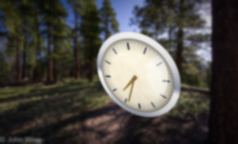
7:34
